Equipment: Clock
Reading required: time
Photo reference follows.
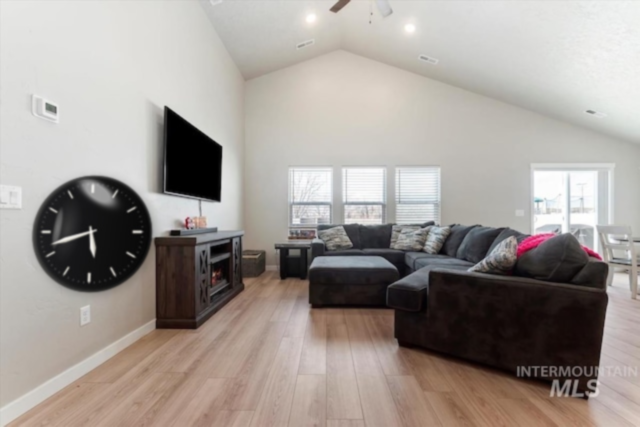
5:42
